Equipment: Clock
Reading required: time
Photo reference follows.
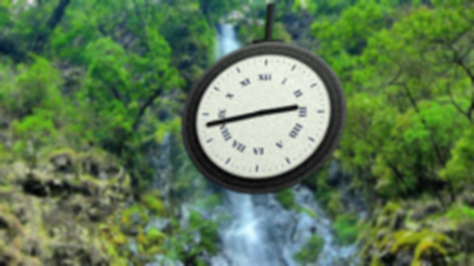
2:43
